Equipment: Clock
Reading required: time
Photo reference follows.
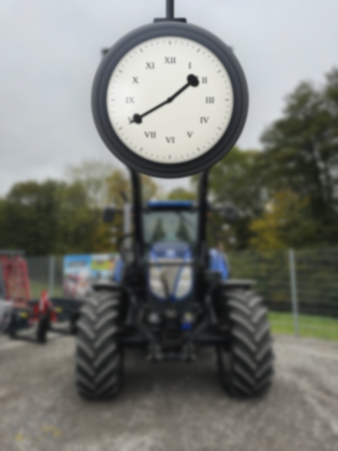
1:40
